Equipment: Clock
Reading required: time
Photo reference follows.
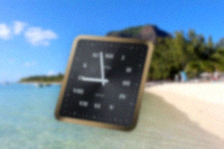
8:57
